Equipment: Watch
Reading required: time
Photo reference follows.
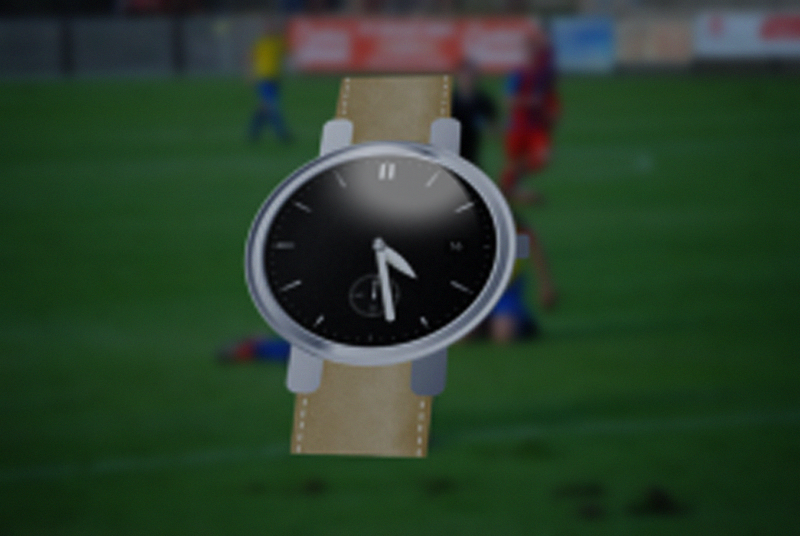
4:28
